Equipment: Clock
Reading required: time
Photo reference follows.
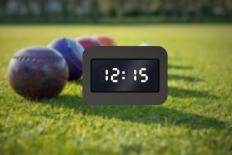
12:15
